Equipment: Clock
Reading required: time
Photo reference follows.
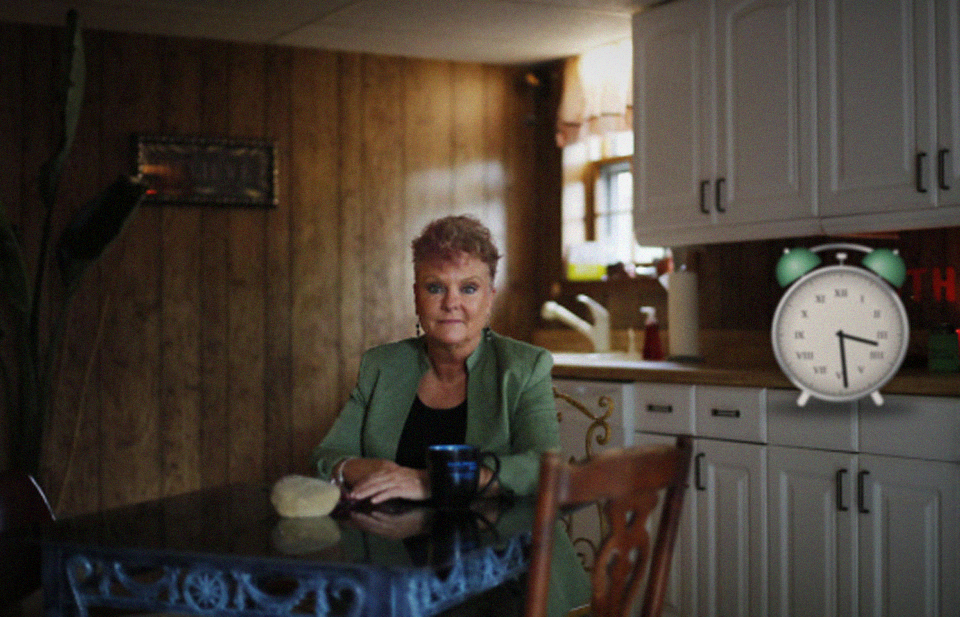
3:29
